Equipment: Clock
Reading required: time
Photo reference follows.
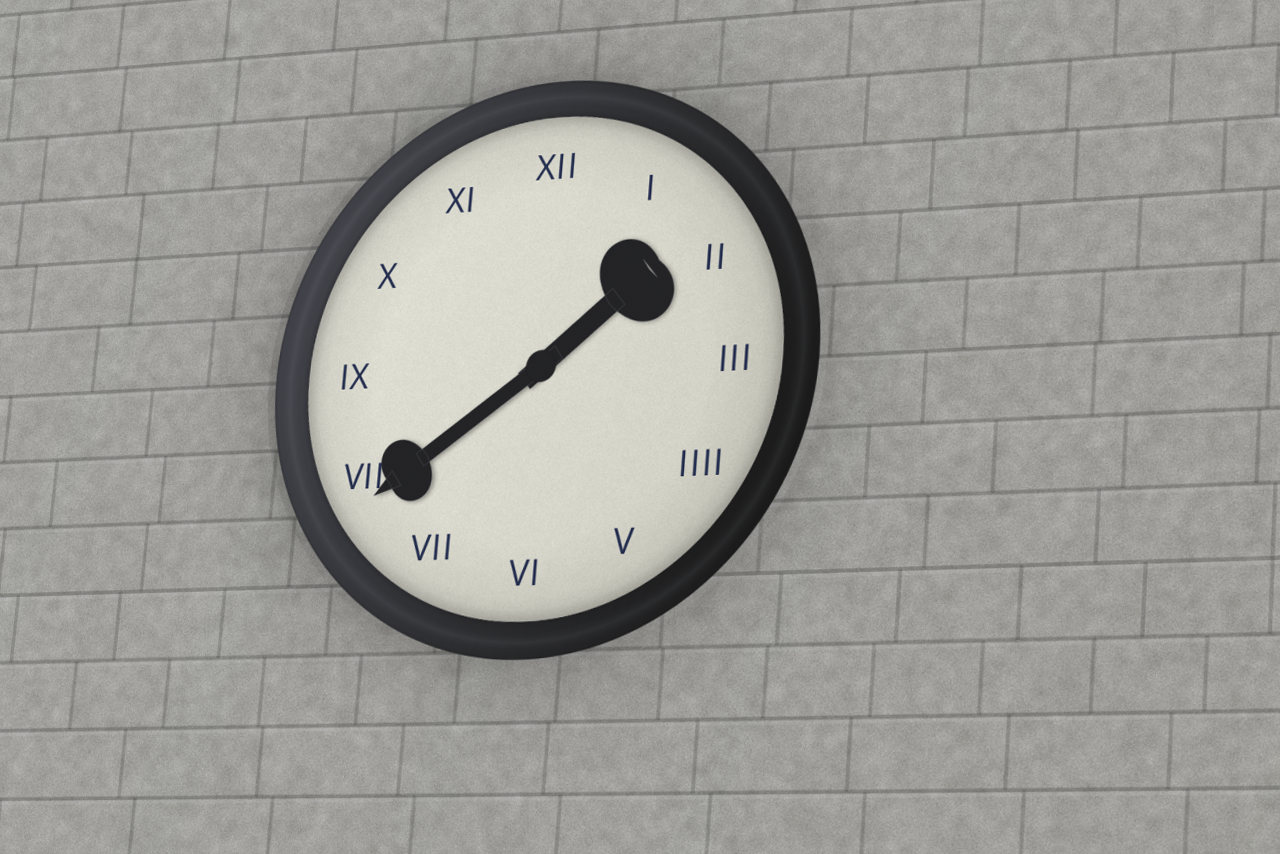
1:39
